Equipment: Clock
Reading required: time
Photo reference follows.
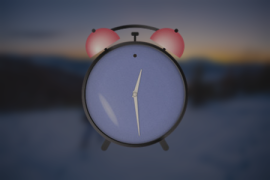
12:29
